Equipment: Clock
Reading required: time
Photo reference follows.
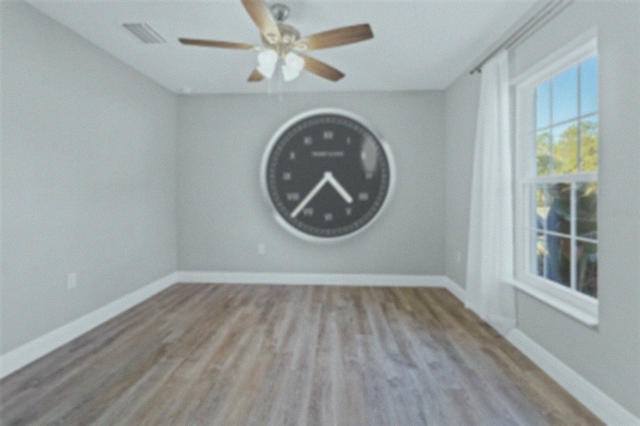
4:37
